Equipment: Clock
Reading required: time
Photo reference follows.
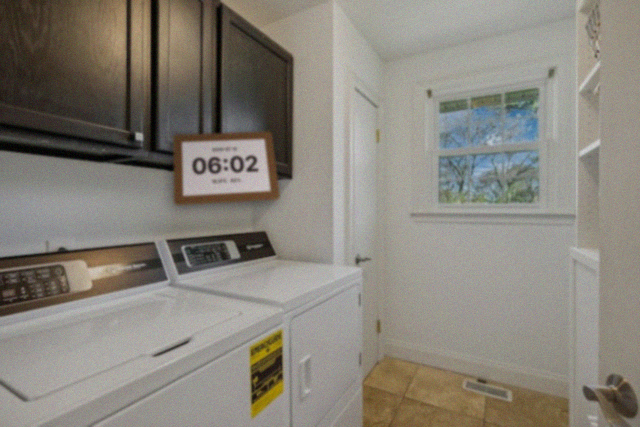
6:02
